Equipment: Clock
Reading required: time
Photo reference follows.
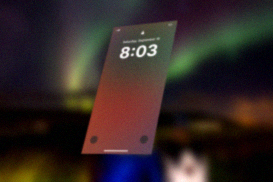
8:03
